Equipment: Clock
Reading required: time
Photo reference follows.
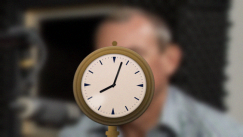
8:03
